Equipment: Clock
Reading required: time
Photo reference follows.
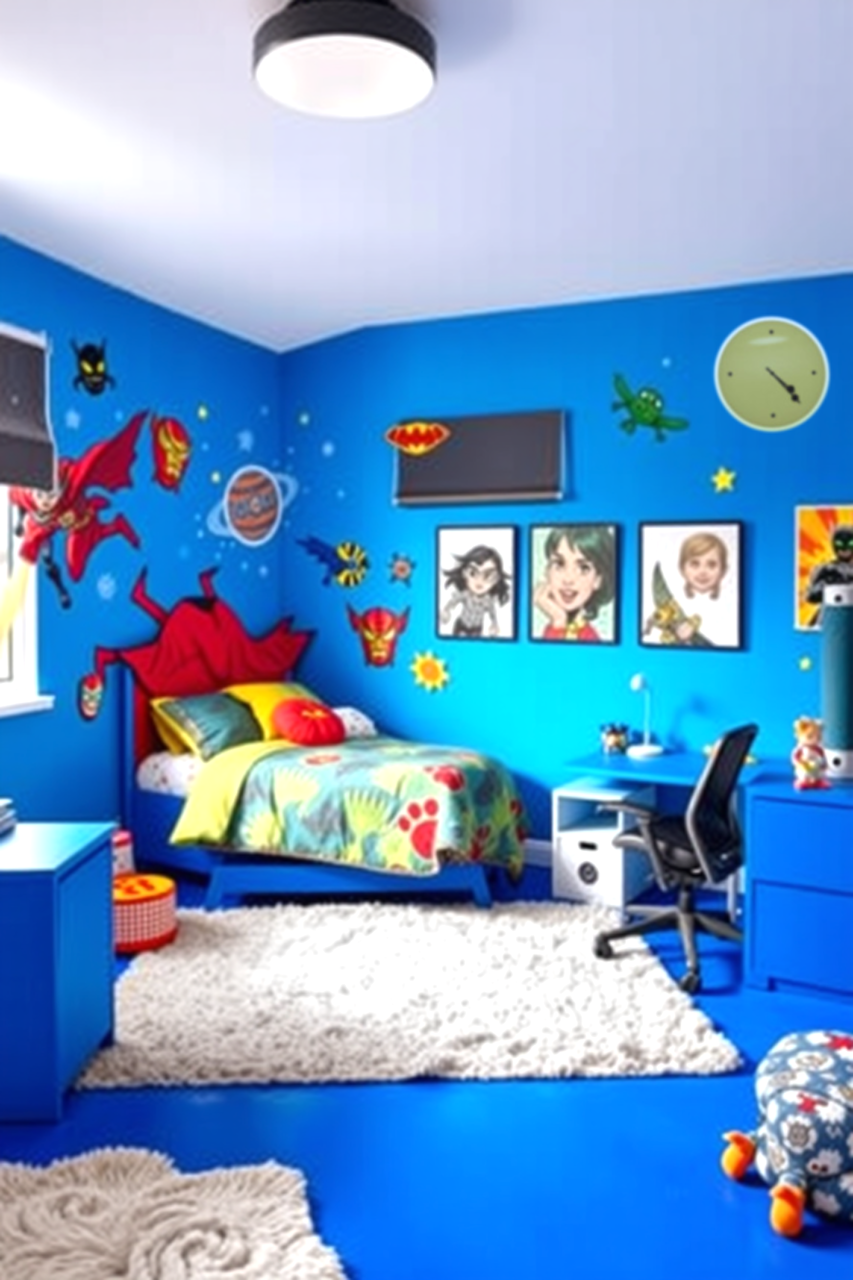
4:23
